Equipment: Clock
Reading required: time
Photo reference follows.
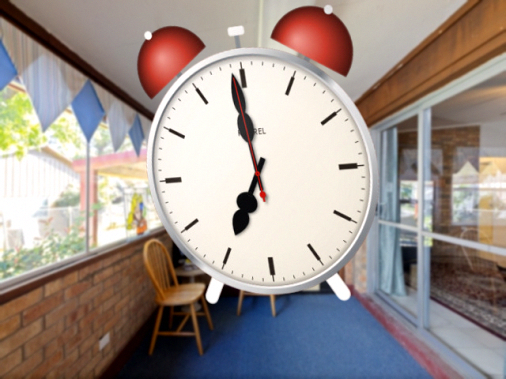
6:58:59
